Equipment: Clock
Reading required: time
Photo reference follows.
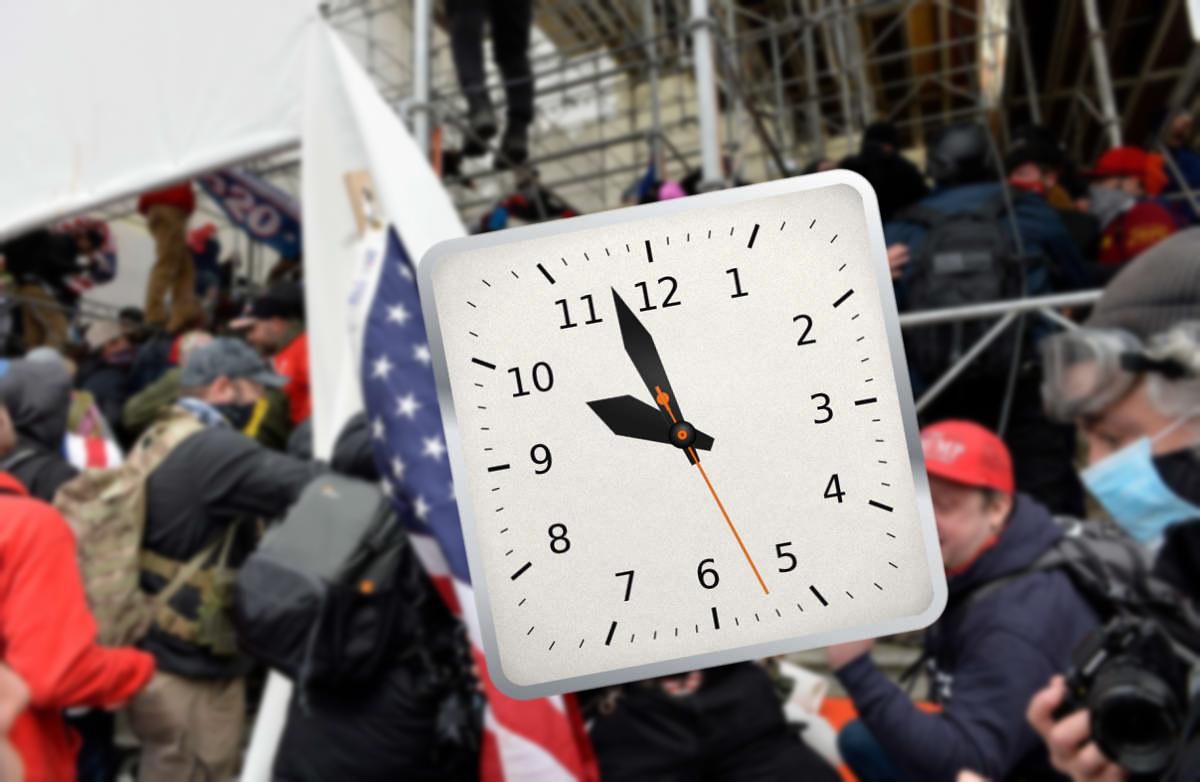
9:57:27
